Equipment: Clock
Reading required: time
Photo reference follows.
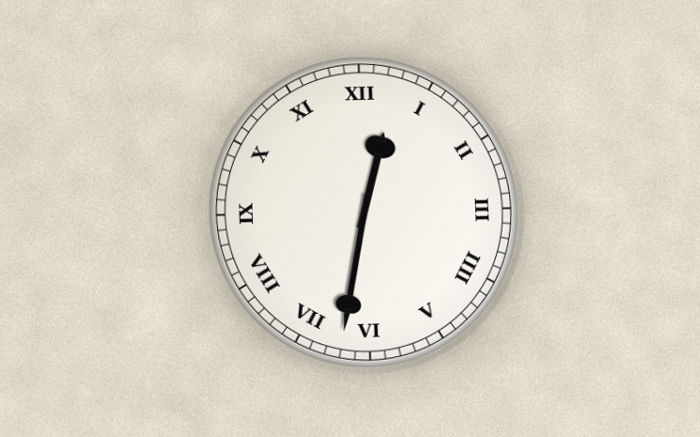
12:32
